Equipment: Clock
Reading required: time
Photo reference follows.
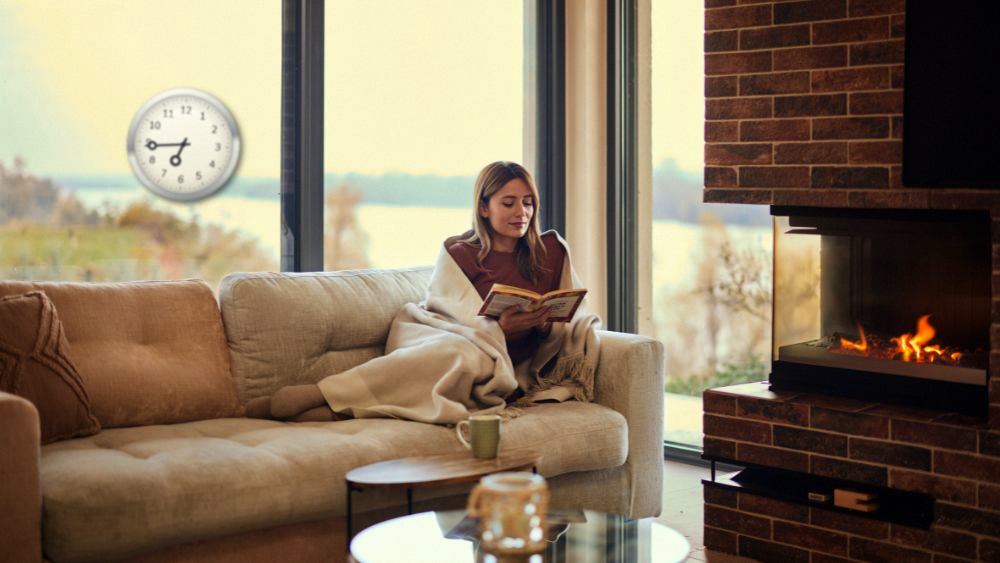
6:44
